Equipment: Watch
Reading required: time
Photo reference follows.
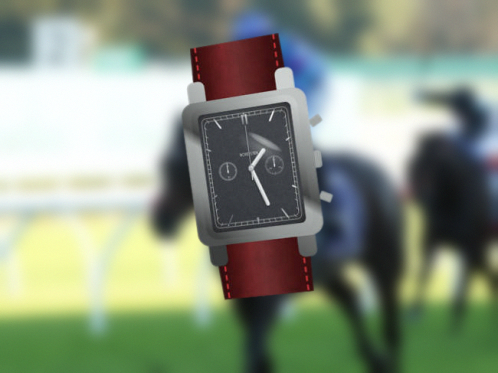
1:27
